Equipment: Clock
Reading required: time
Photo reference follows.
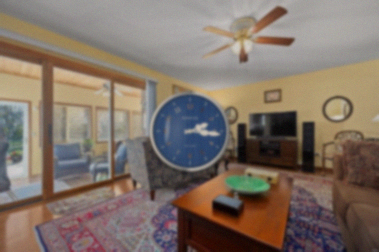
2:16
